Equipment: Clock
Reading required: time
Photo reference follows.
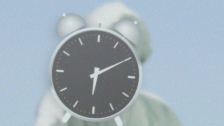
6:10
